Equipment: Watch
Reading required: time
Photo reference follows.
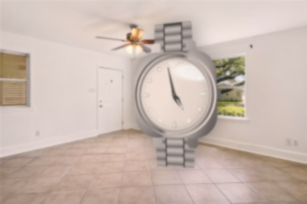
4:58
